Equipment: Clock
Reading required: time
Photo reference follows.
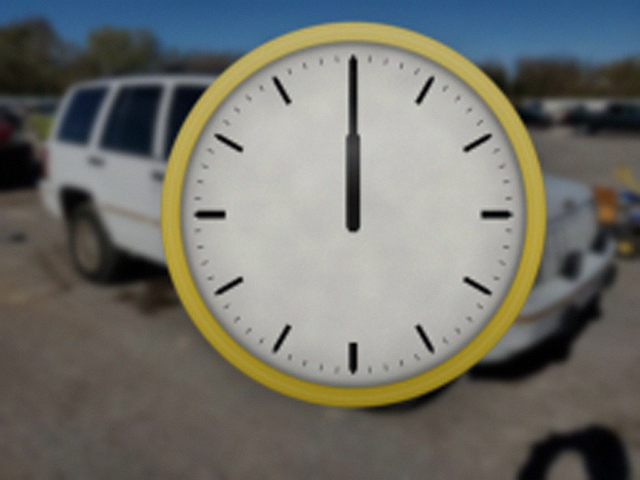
12:00
